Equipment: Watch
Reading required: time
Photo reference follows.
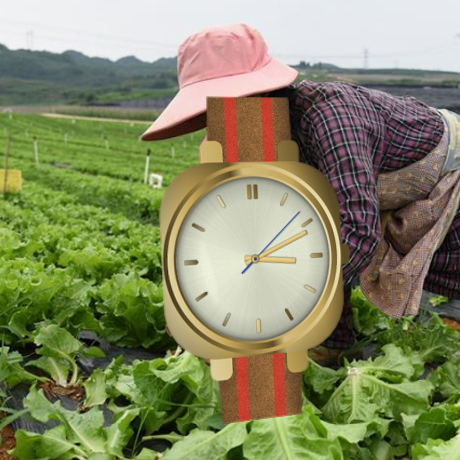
3:11:08
